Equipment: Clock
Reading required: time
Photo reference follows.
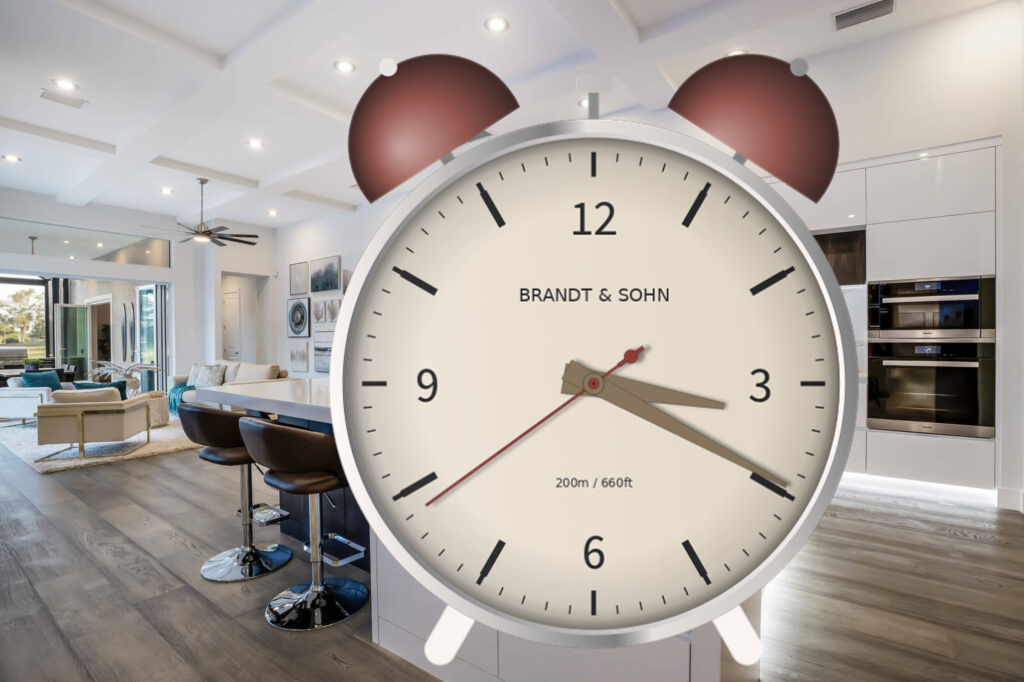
3:19:39
